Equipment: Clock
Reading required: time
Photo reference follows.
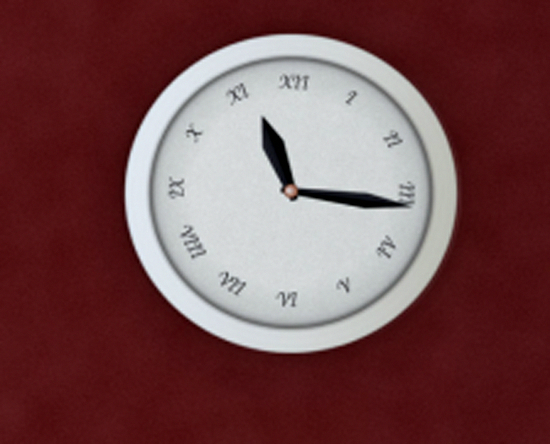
11:16
